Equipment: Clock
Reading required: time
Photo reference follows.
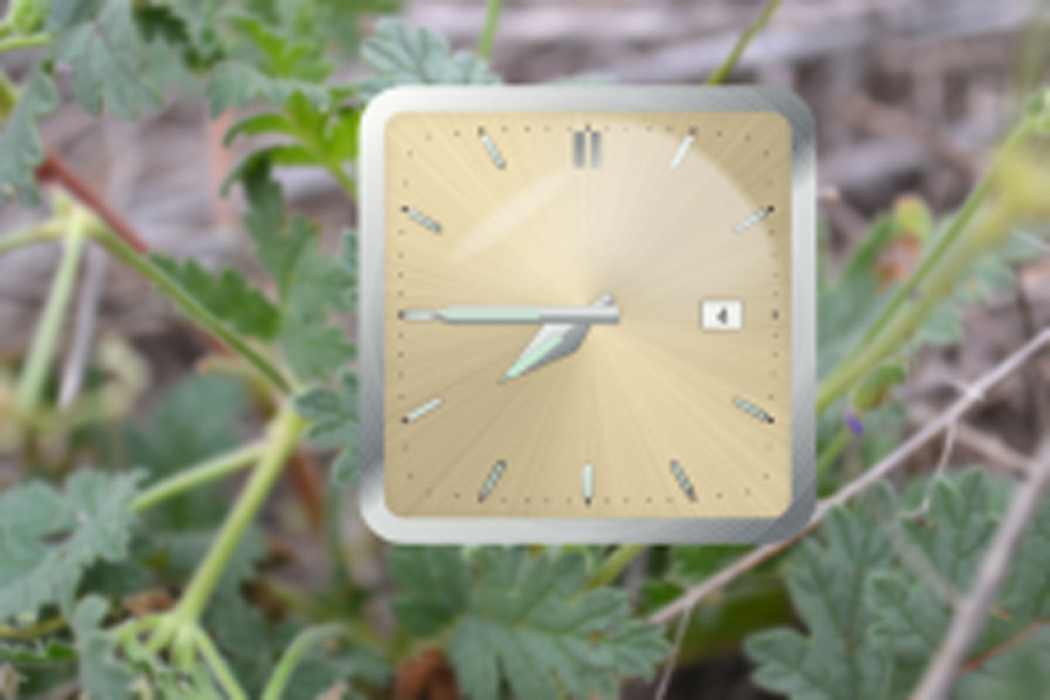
7:45
